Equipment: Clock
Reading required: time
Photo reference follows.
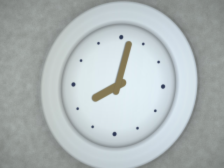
8:02
